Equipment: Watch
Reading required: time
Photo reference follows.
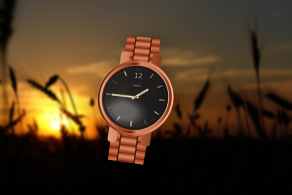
1:45
